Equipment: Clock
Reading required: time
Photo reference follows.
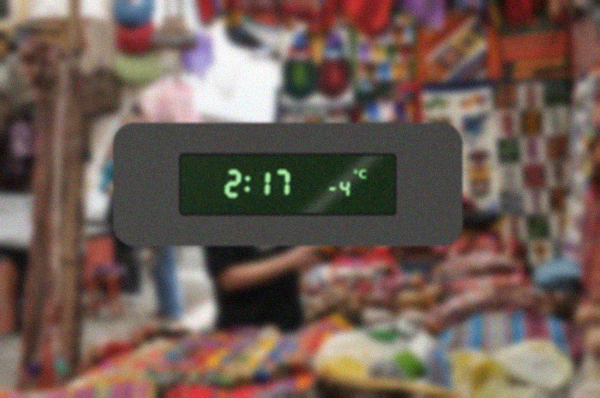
2:17
